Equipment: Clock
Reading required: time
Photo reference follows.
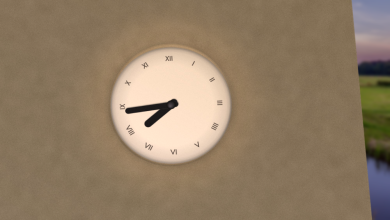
7:44
